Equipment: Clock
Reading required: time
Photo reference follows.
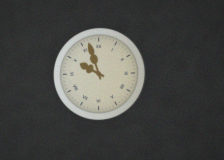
9:57
